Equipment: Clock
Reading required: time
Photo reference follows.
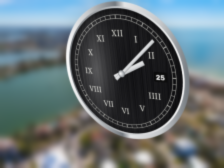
2:08
